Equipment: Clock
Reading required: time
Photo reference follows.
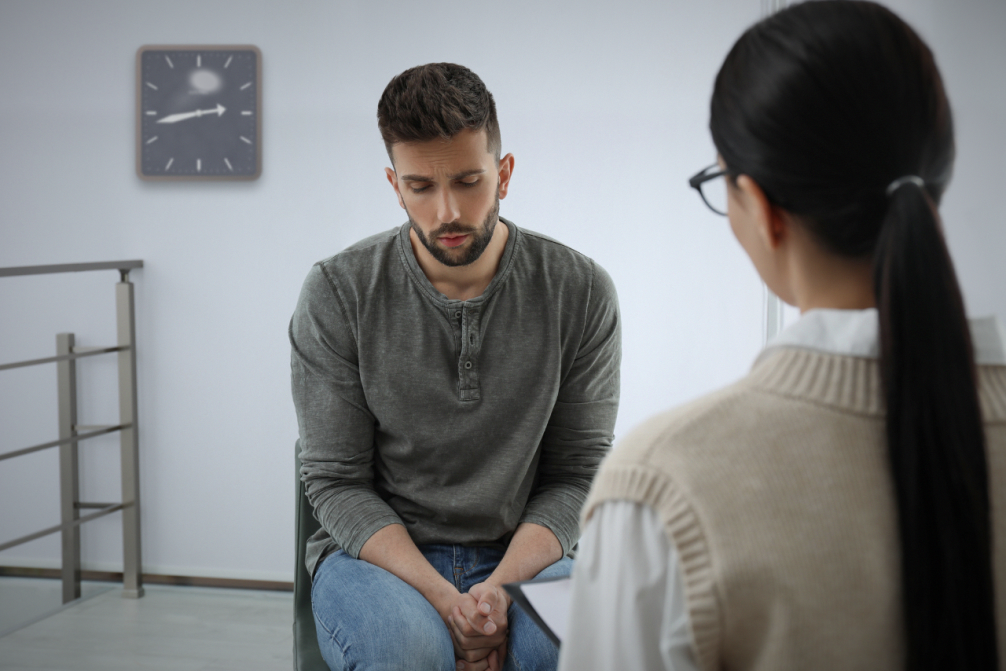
2:43
